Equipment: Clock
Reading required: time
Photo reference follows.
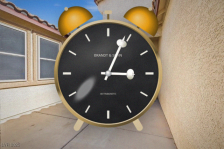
3:04
